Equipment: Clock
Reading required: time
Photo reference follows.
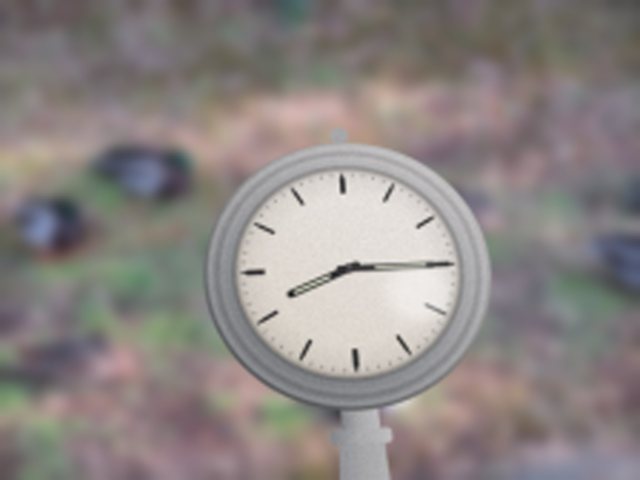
8:15
